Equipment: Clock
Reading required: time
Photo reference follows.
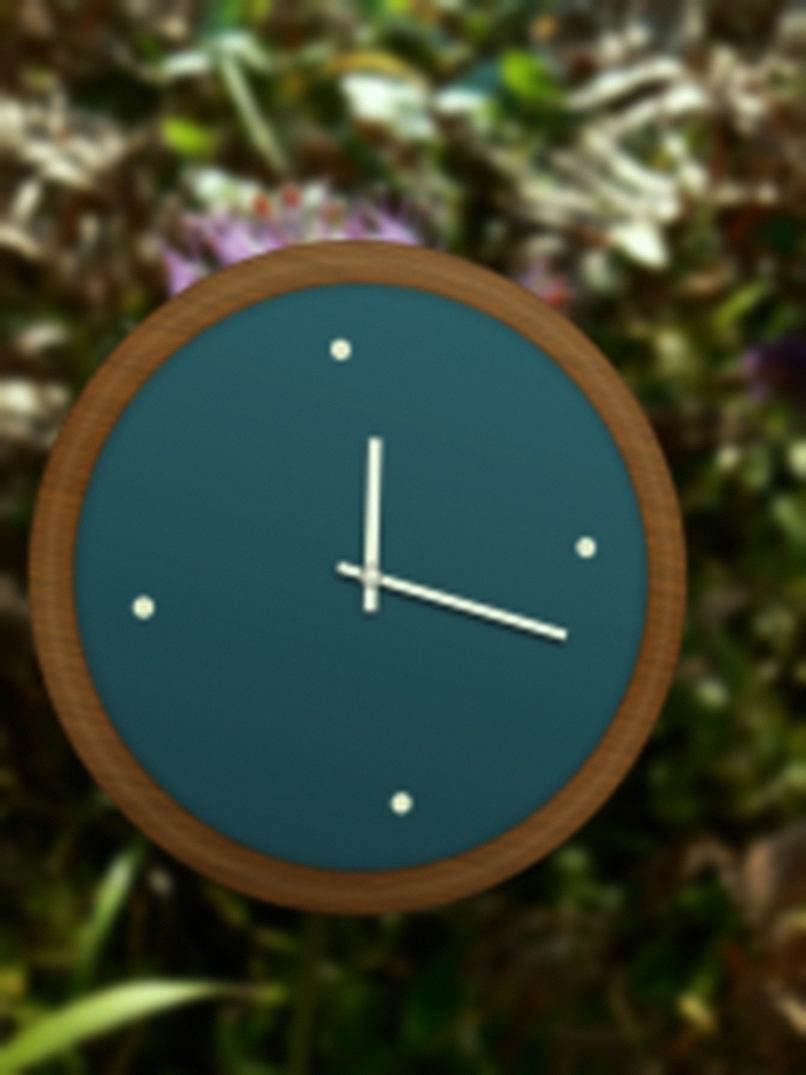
12:19
